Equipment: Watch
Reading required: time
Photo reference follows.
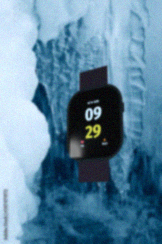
9:29
